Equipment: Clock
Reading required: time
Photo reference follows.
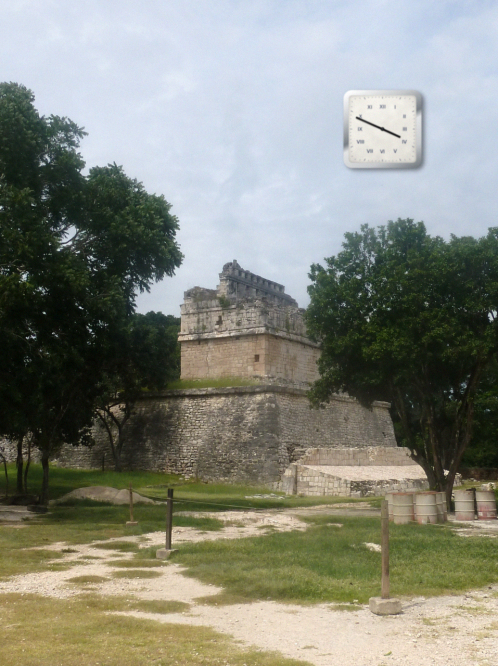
3:49
